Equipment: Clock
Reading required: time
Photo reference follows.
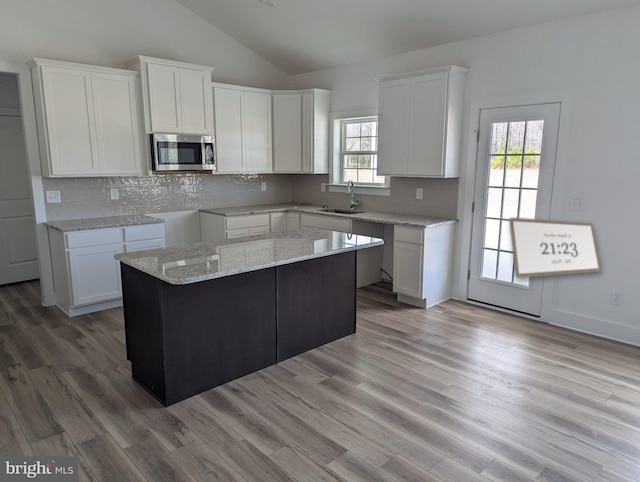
21:23
